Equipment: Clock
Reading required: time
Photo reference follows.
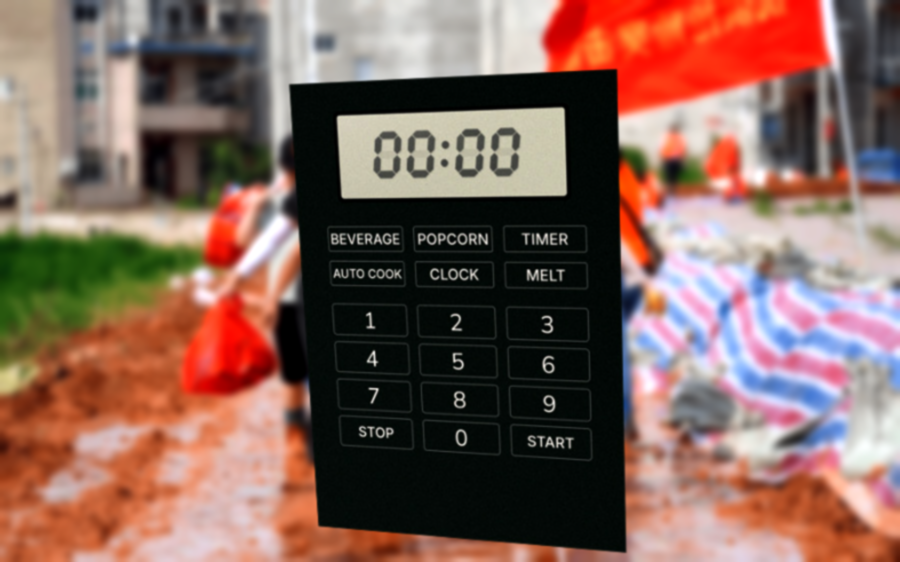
0:00
